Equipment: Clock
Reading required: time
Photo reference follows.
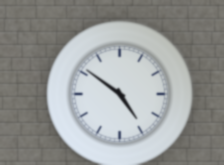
4:51
